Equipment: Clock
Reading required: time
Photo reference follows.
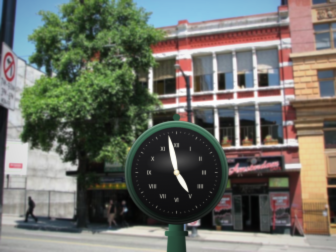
4:58
